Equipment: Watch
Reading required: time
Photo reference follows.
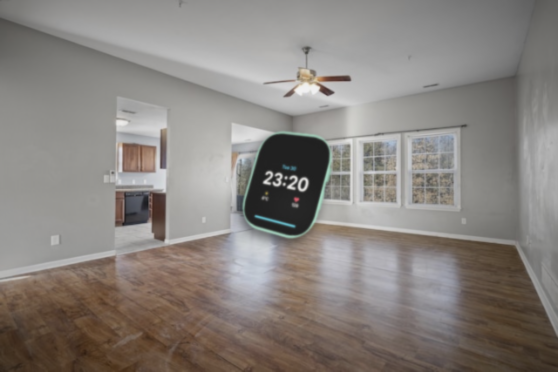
23:20
